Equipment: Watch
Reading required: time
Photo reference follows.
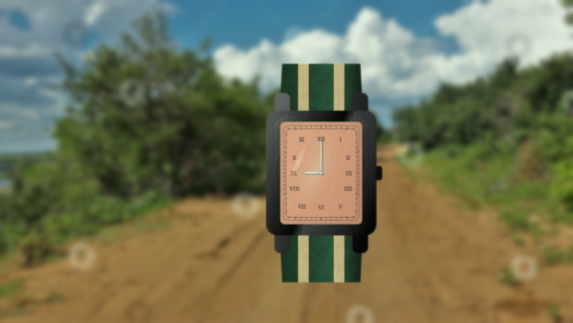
9:00
